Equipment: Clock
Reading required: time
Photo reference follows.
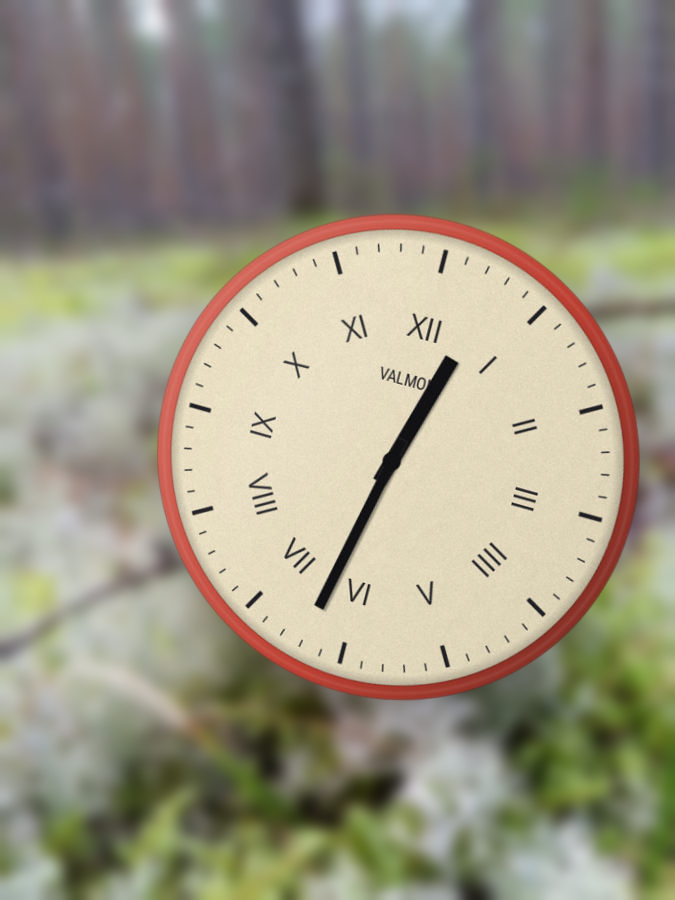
12:32
